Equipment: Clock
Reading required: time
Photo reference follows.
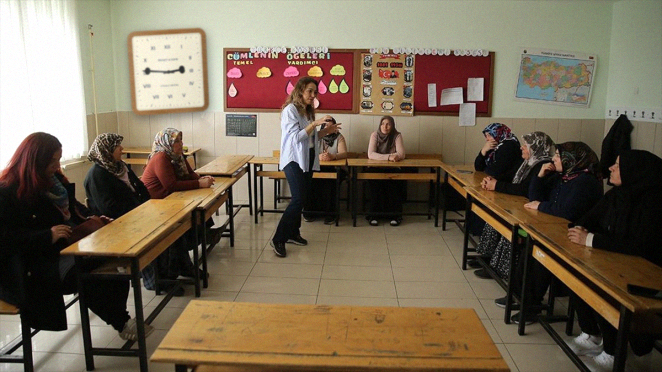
2:46
